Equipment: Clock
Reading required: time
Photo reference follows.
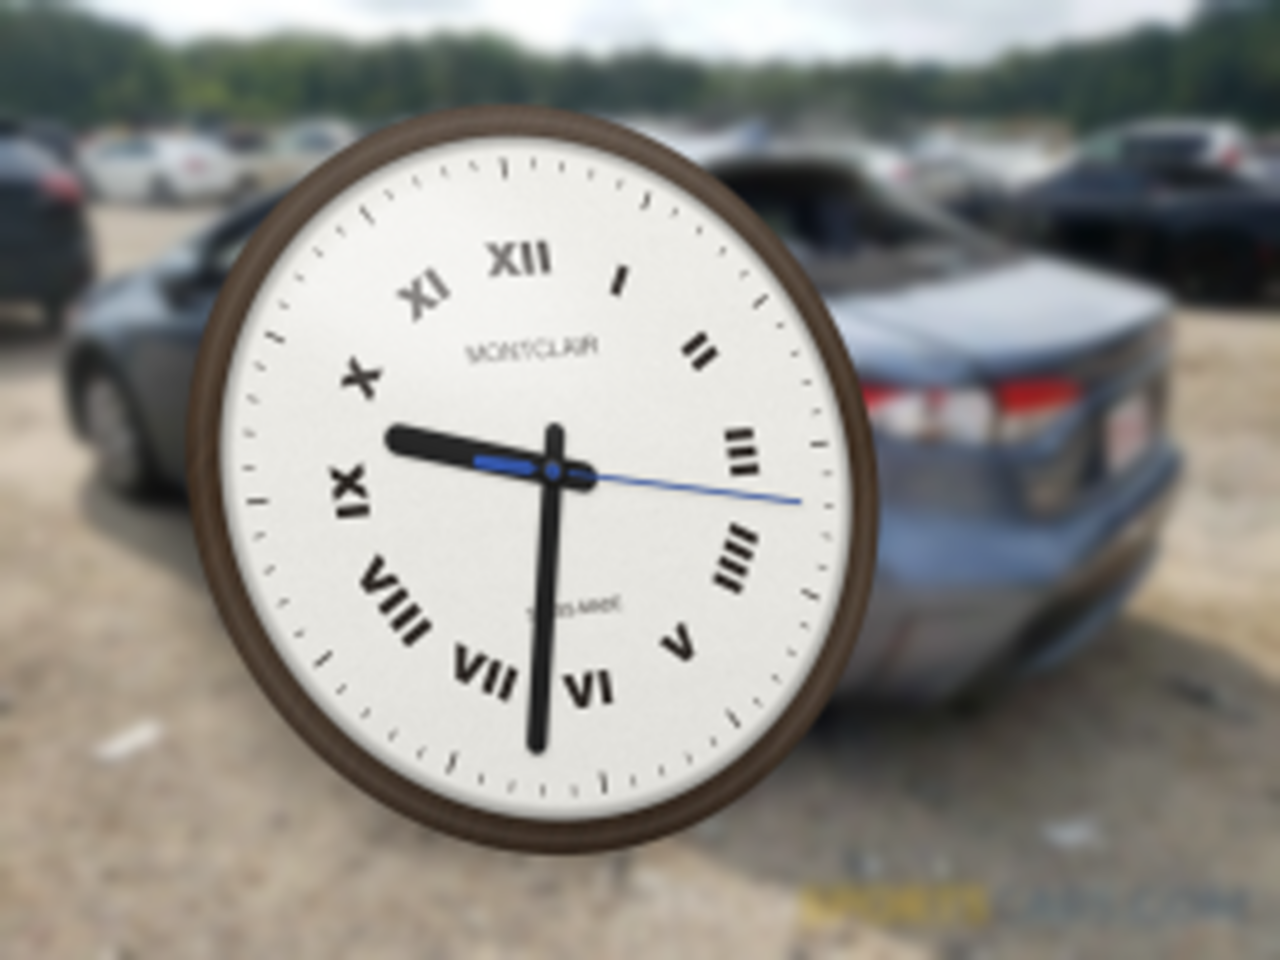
9:32:17
